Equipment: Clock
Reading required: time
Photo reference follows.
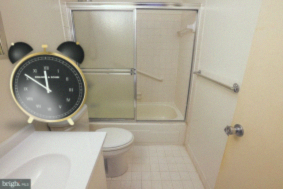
11:51
